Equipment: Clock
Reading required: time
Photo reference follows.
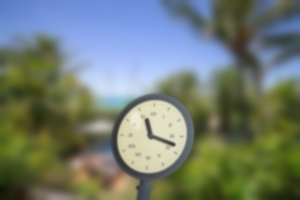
11:18
